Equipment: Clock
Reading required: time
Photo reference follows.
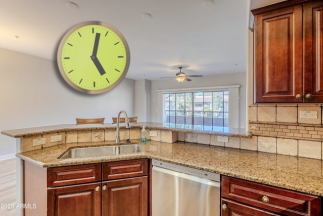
5:02
